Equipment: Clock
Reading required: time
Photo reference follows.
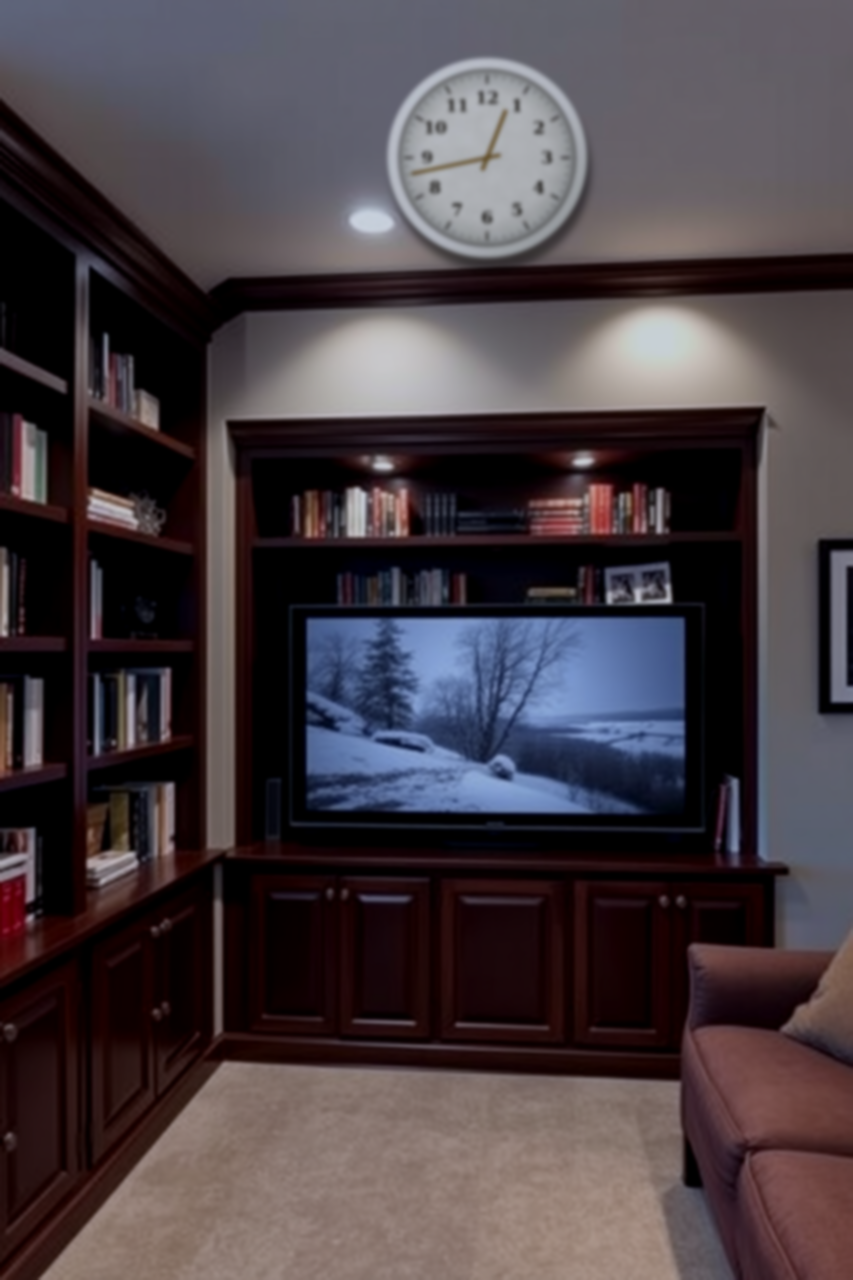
12:43
